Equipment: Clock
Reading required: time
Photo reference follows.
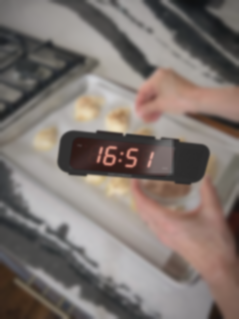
16:51
